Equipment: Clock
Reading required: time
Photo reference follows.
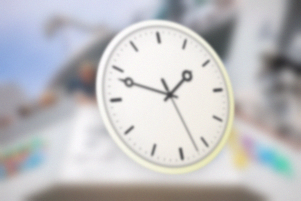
1:48:27
